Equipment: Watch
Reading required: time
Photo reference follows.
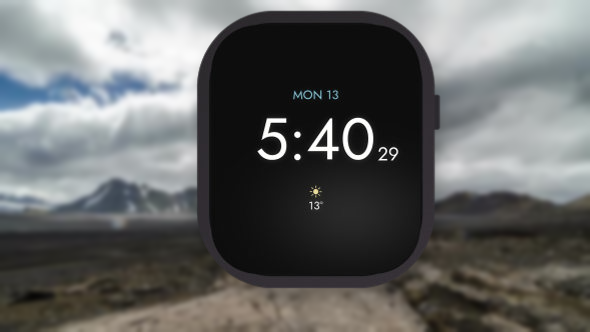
5:40:29
